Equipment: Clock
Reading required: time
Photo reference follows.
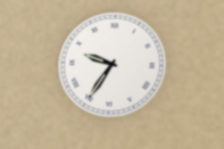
9:35
